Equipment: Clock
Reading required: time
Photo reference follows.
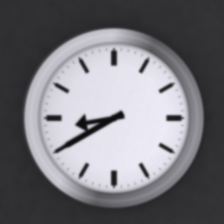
8:40
